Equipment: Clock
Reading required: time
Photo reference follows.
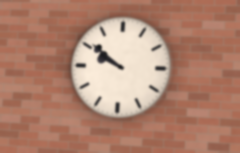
9:51
